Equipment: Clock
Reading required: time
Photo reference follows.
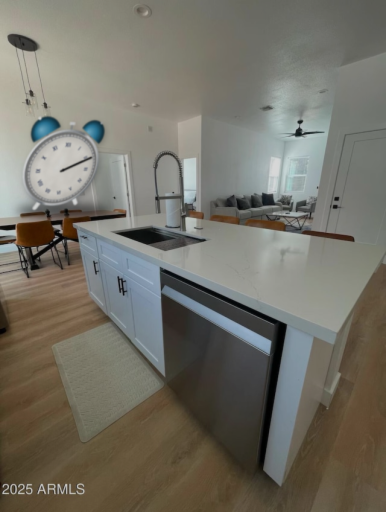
2:11
